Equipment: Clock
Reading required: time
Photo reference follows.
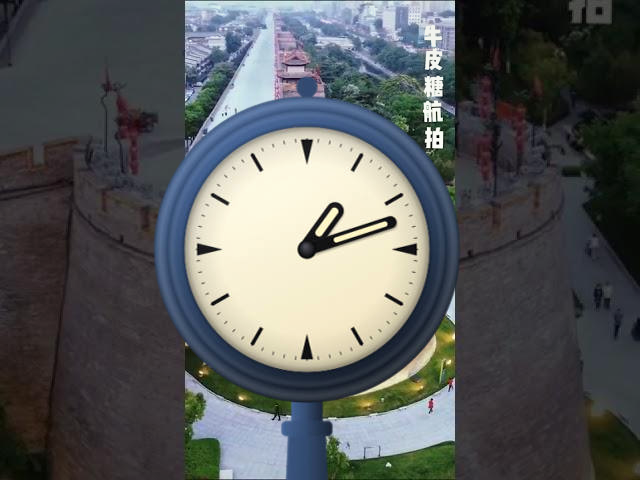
1:12
